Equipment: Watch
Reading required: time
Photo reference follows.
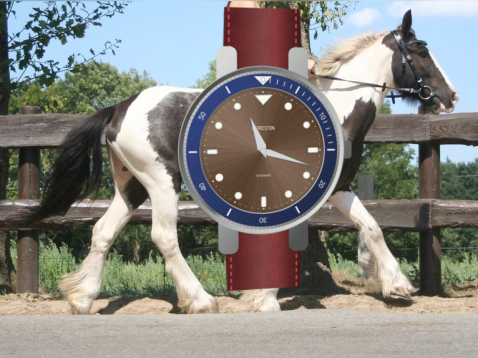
11:18
